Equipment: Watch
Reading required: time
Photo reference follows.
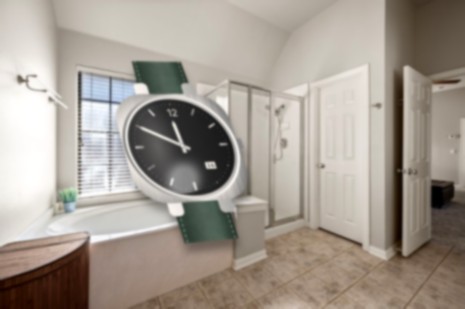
11:50
